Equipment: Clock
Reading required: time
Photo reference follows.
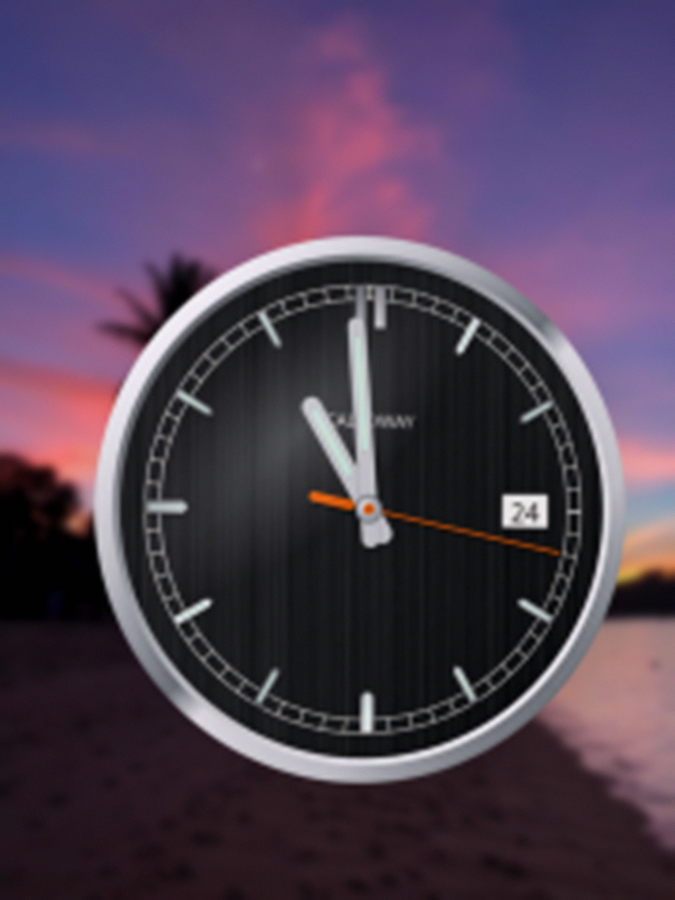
10:59:17
